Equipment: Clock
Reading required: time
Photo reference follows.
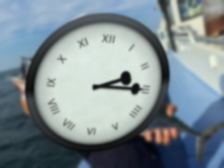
2:15
